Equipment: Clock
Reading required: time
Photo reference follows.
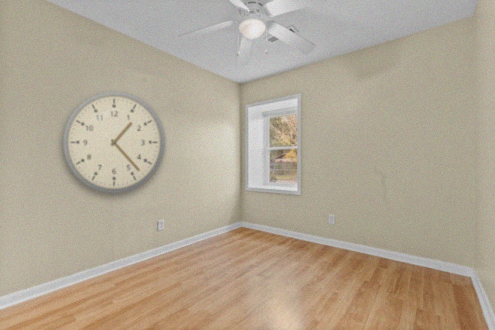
1:23
